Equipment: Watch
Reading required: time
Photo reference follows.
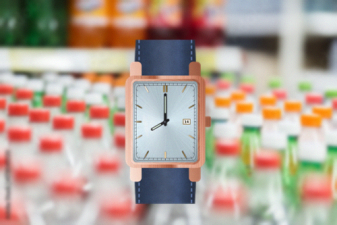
8:00
